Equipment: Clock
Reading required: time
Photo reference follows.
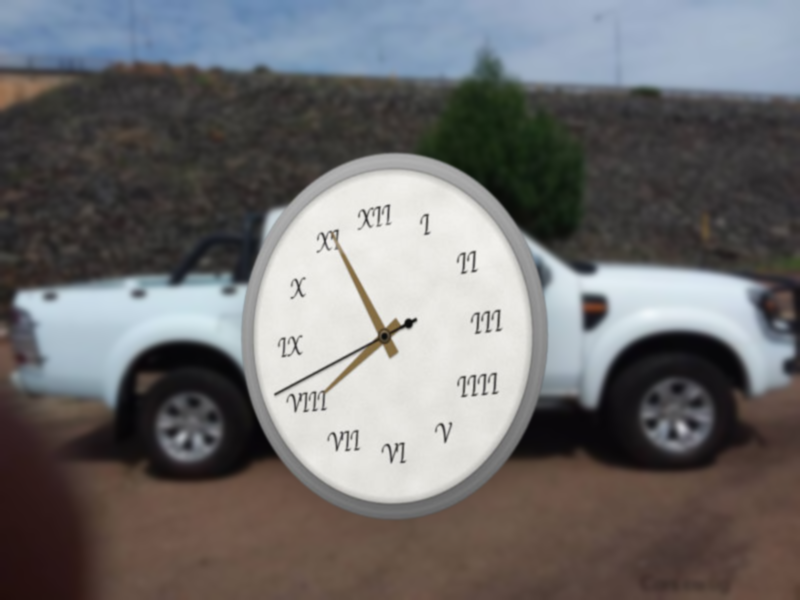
7:55:42
